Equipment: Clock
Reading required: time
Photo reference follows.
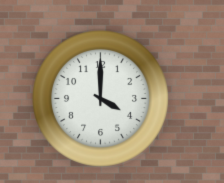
4:00
